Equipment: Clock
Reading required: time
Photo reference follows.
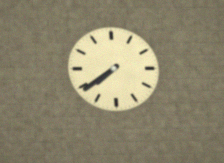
7:39
